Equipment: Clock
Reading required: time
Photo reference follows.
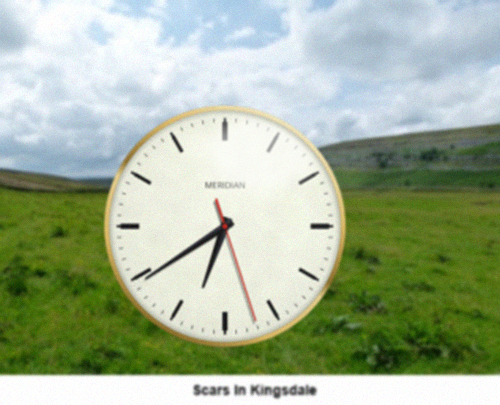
6:39:27
